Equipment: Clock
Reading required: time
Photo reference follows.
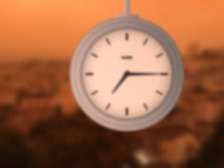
7:15
